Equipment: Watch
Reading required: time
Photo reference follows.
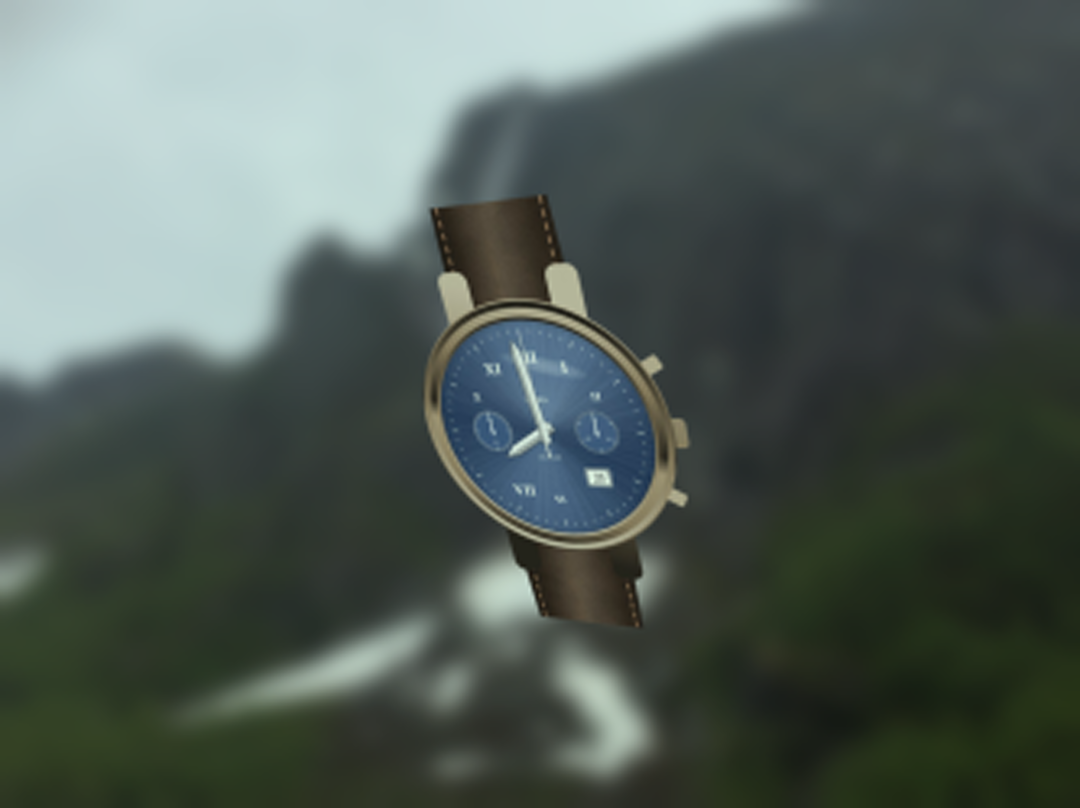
7:59
